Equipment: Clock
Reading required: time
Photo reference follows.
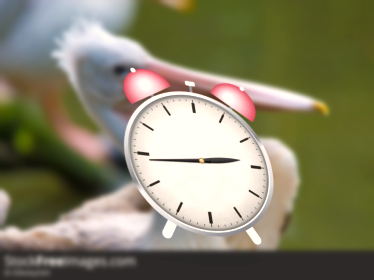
2:44
